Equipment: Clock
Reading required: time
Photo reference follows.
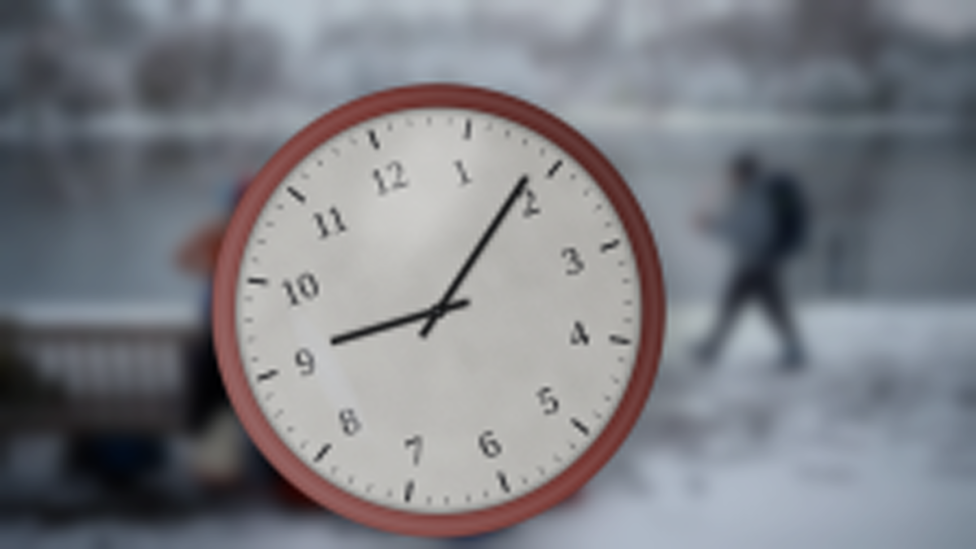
9:09
